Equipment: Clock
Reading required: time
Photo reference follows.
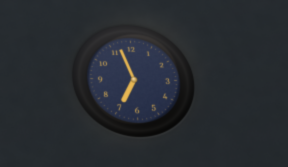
6:57
